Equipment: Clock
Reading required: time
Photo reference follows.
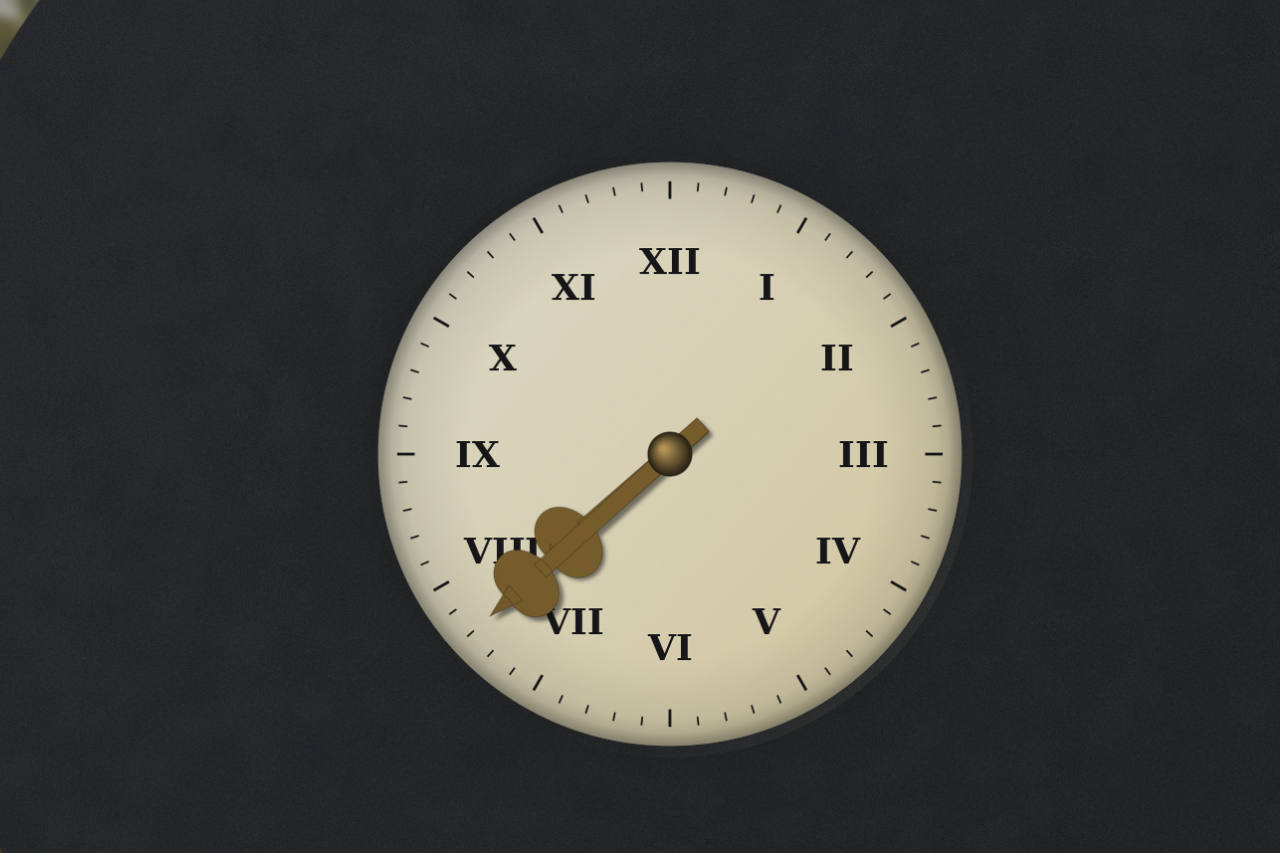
7:38
